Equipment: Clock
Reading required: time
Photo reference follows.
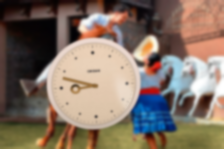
8:48
